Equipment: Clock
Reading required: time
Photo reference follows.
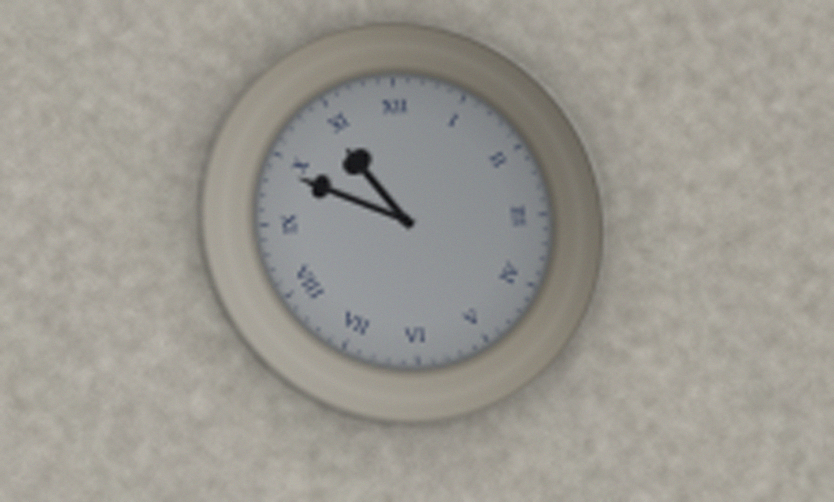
10:49
